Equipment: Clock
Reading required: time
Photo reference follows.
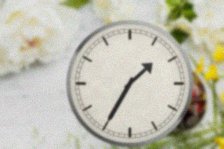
1:35
